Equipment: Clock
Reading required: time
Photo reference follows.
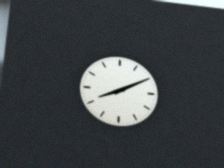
8:10
